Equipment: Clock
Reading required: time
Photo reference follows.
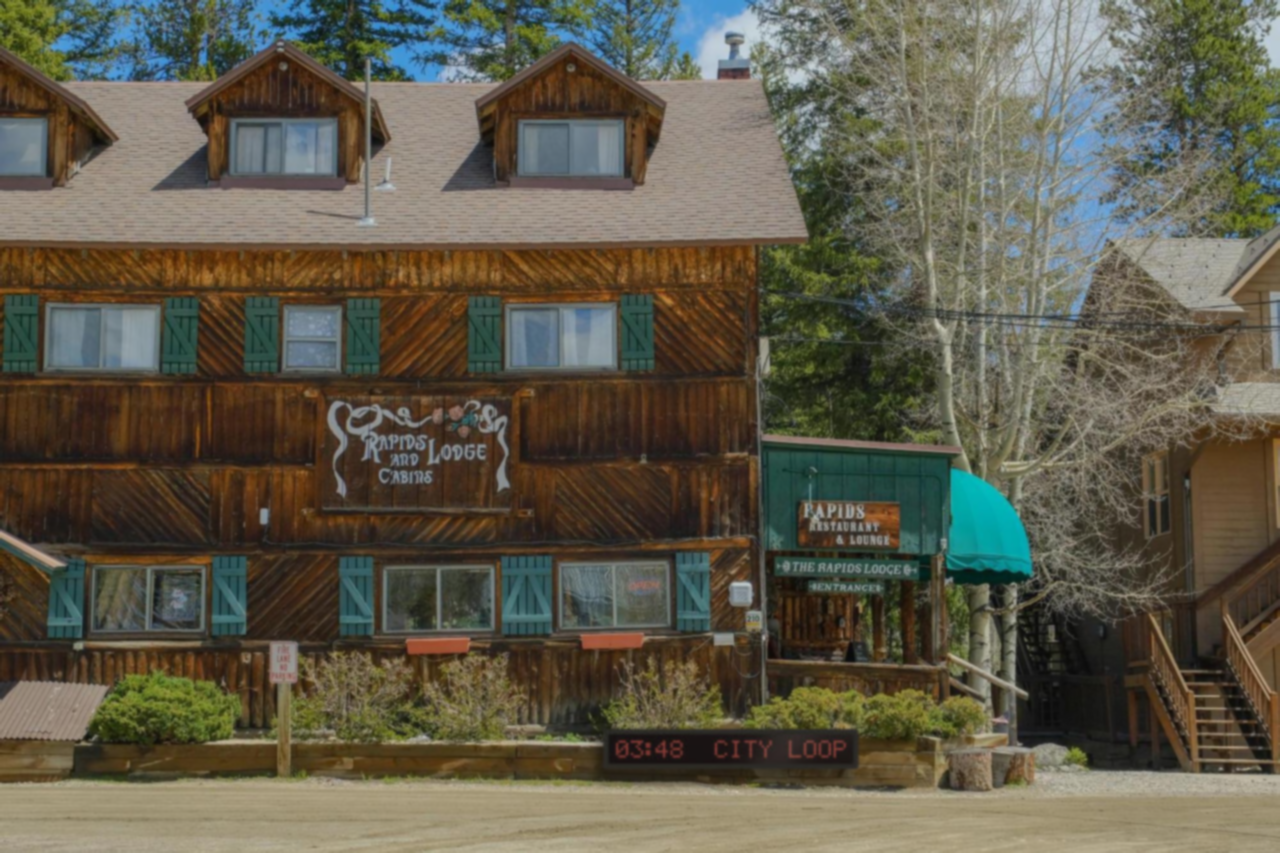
3:48
